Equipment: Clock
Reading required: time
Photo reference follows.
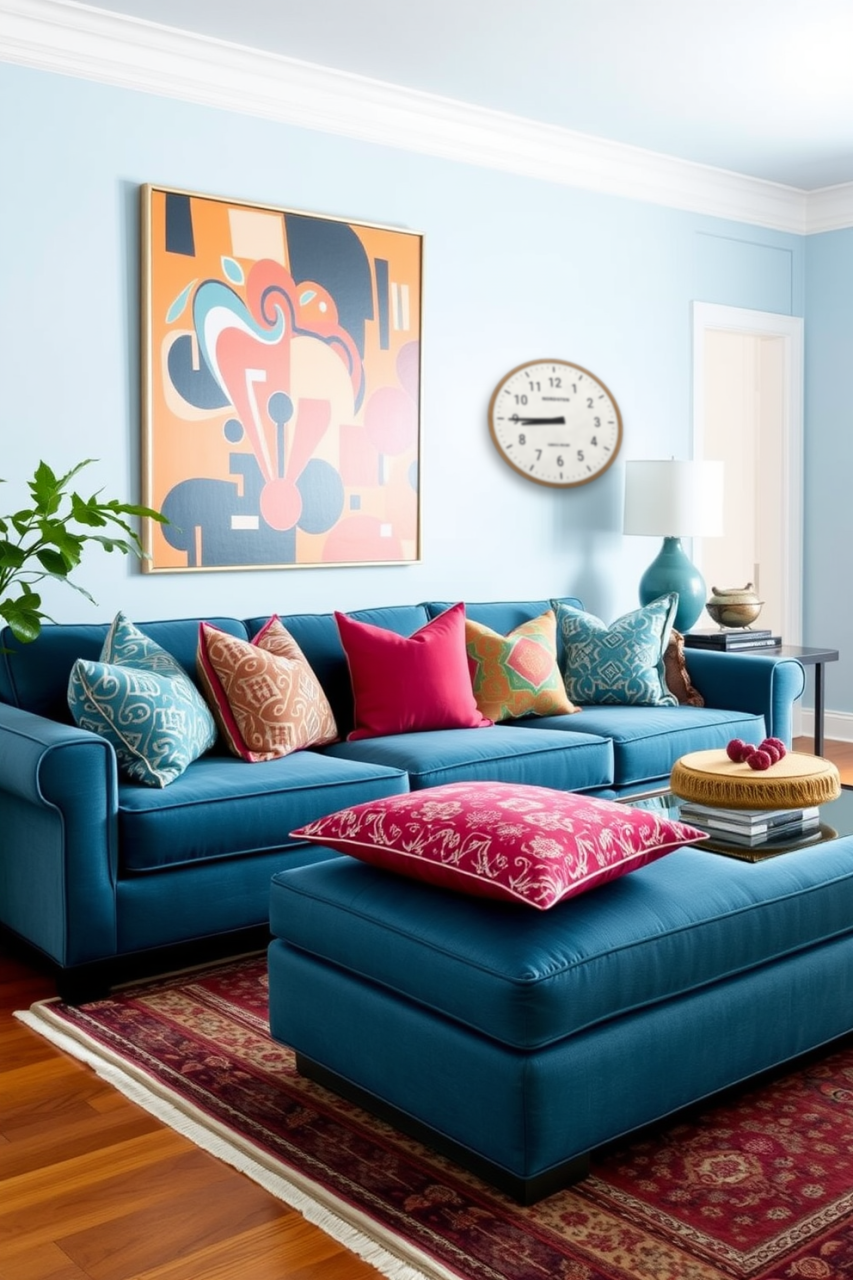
8:45
